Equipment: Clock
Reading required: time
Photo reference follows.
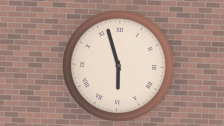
5:57
